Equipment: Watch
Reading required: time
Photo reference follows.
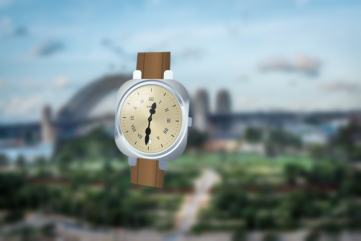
12:31
